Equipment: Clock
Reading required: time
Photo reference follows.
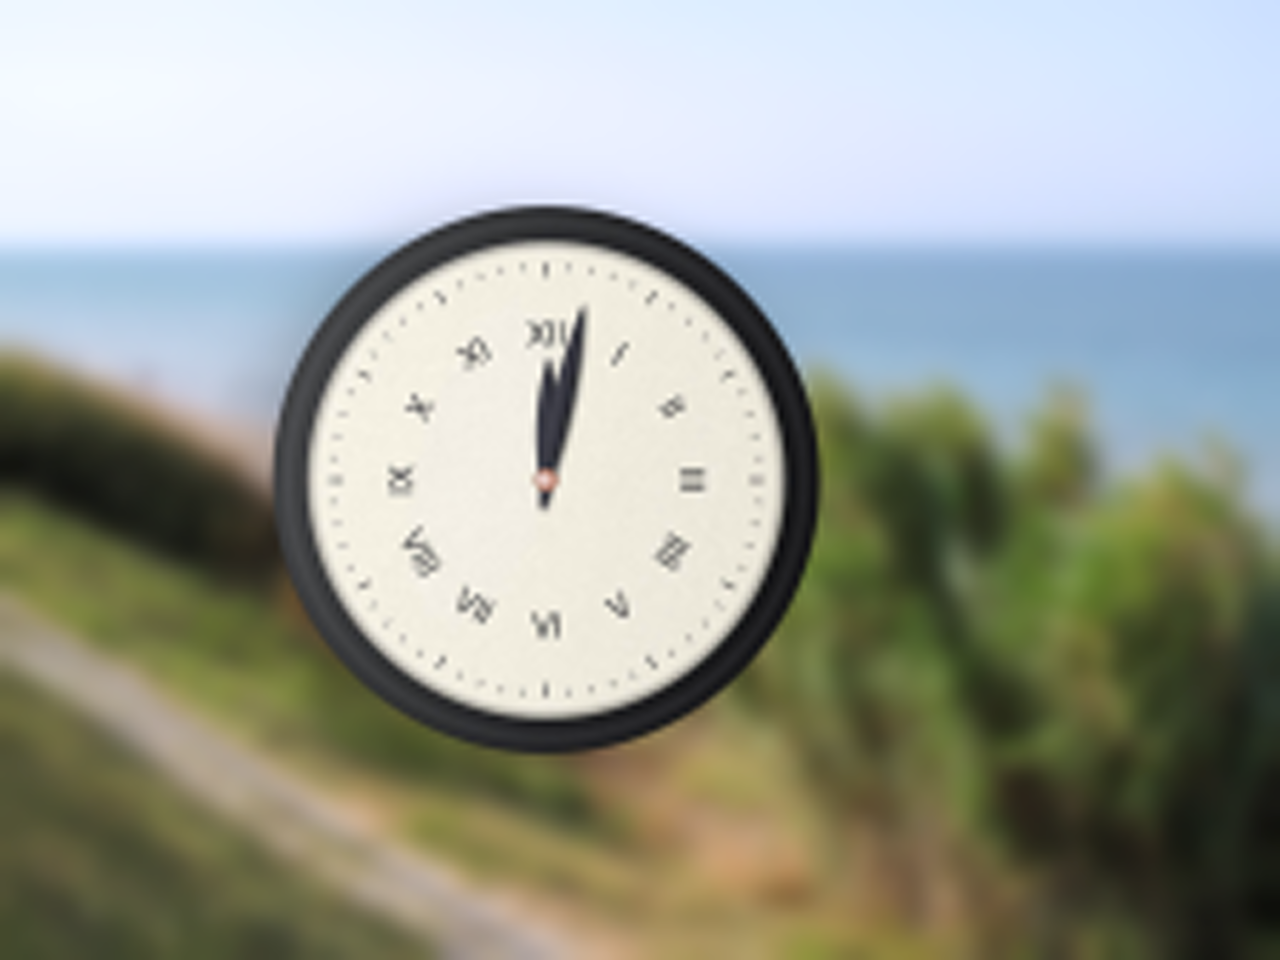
12:02
